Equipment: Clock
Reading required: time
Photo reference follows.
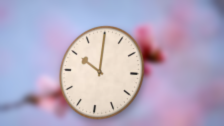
10:00
